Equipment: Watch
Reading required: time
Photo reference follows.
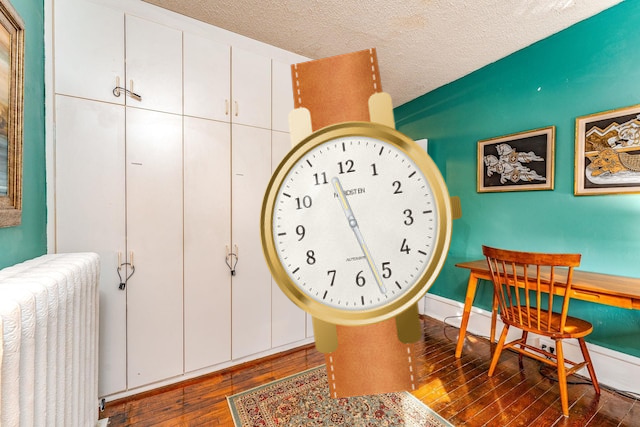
11:27
